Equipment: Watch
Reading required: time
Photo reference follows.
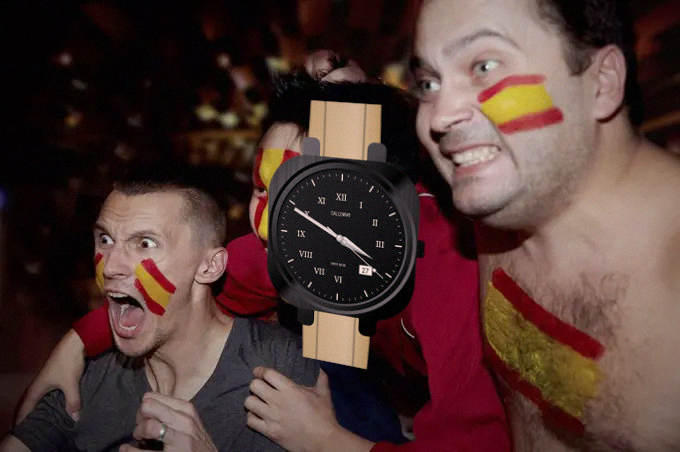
3:49:21
